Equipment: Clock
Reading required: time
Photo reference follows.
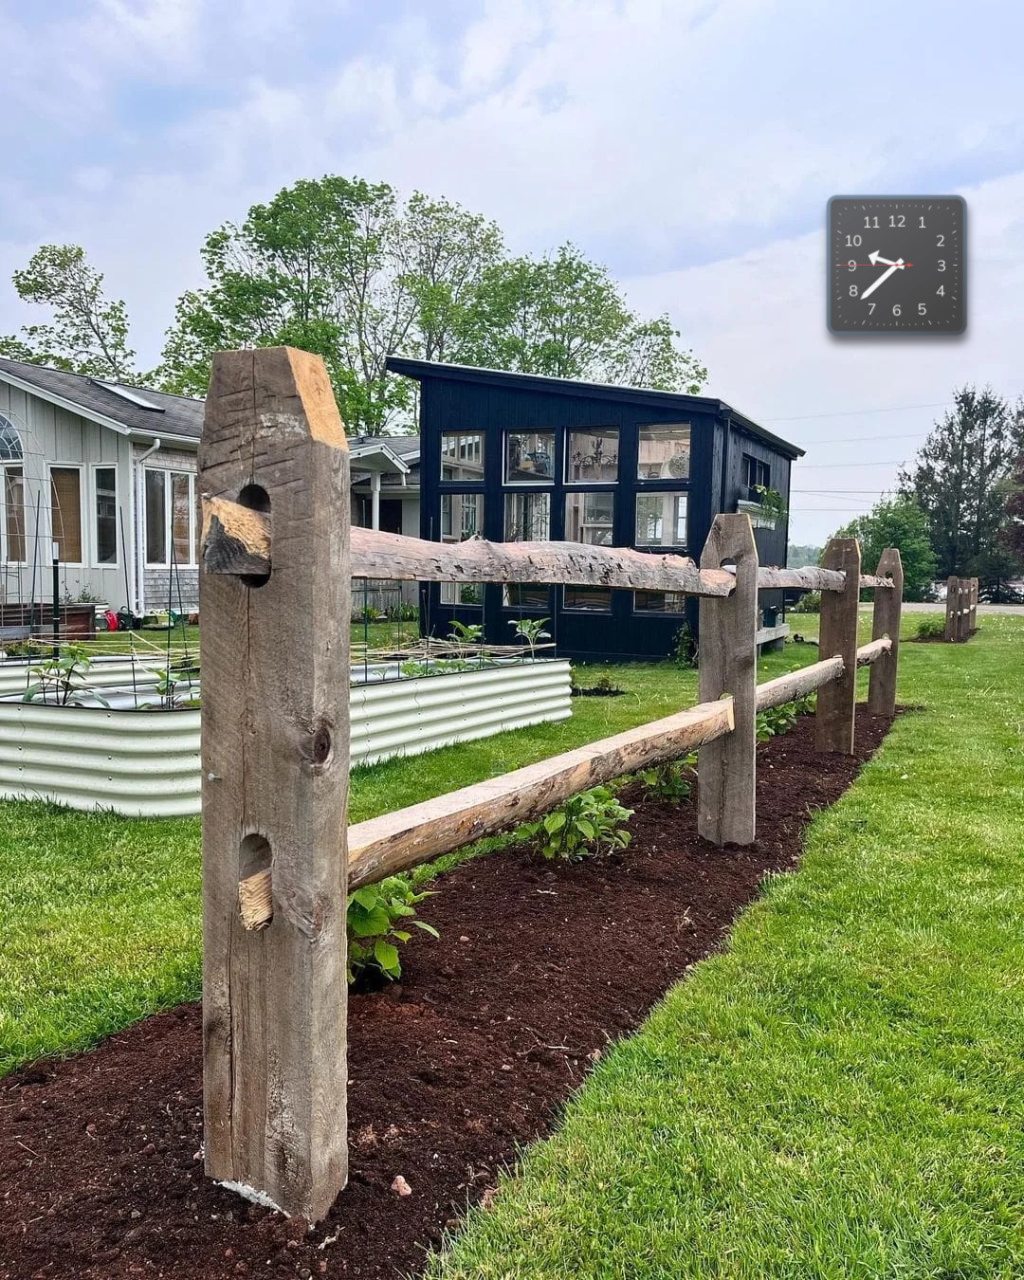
9:37:45
